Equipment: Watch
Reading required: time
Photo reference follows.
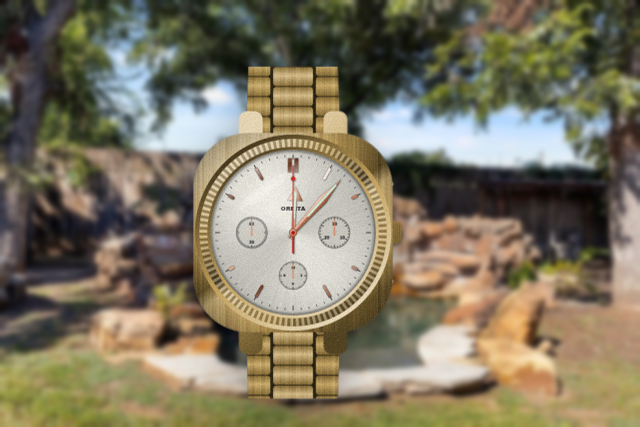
12:07
